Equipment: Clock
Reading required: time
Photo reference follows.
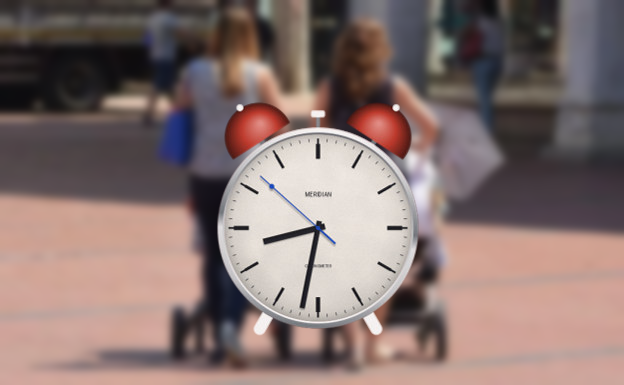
8:31:52
